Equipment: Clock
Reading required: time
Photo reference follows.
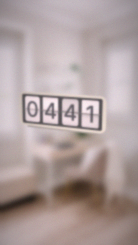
4:41
